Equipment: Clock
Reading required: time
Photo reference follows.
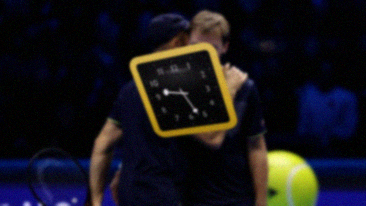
9:27
